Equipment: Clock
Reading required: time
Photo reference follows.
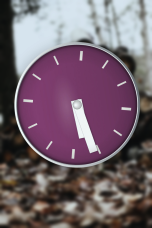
5:26
